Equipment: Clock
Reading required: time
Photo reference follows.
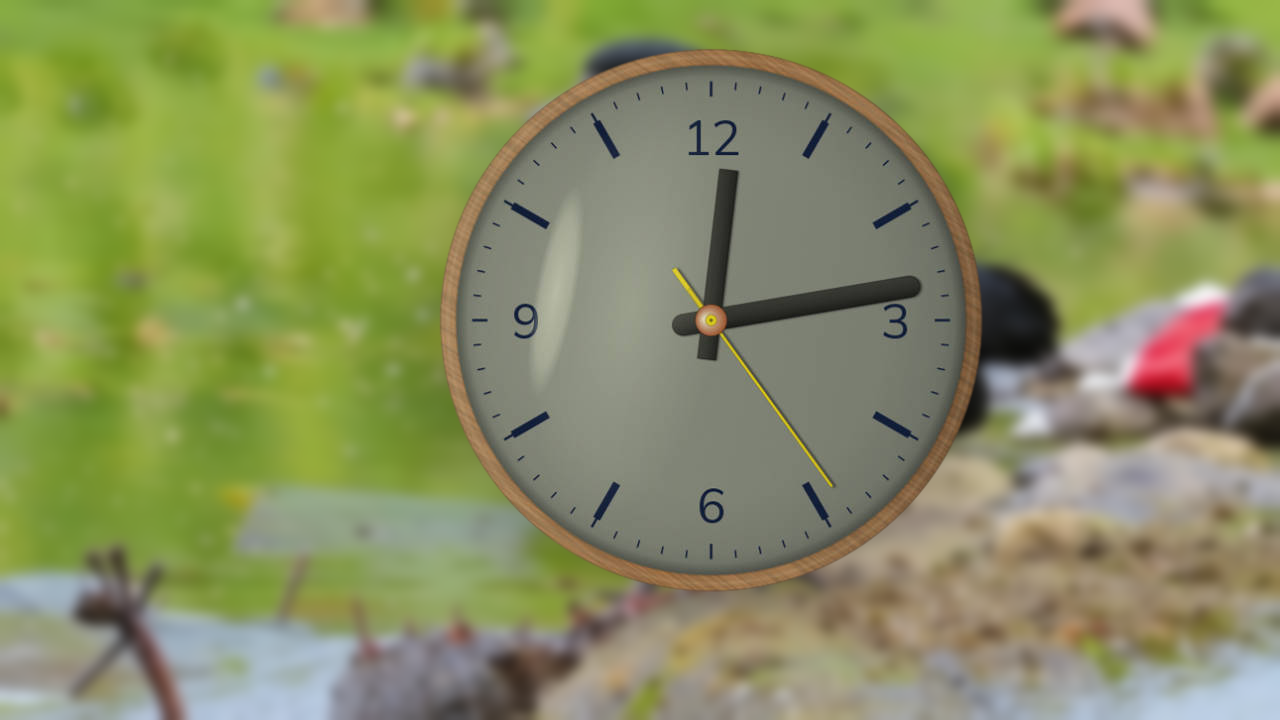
12:13:24
